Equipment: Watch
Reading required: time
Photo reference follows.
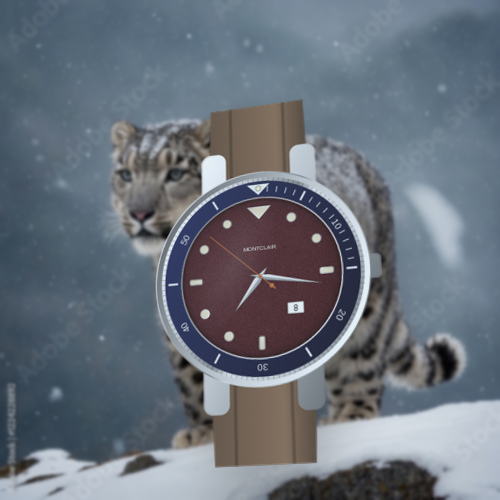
7:16:52
